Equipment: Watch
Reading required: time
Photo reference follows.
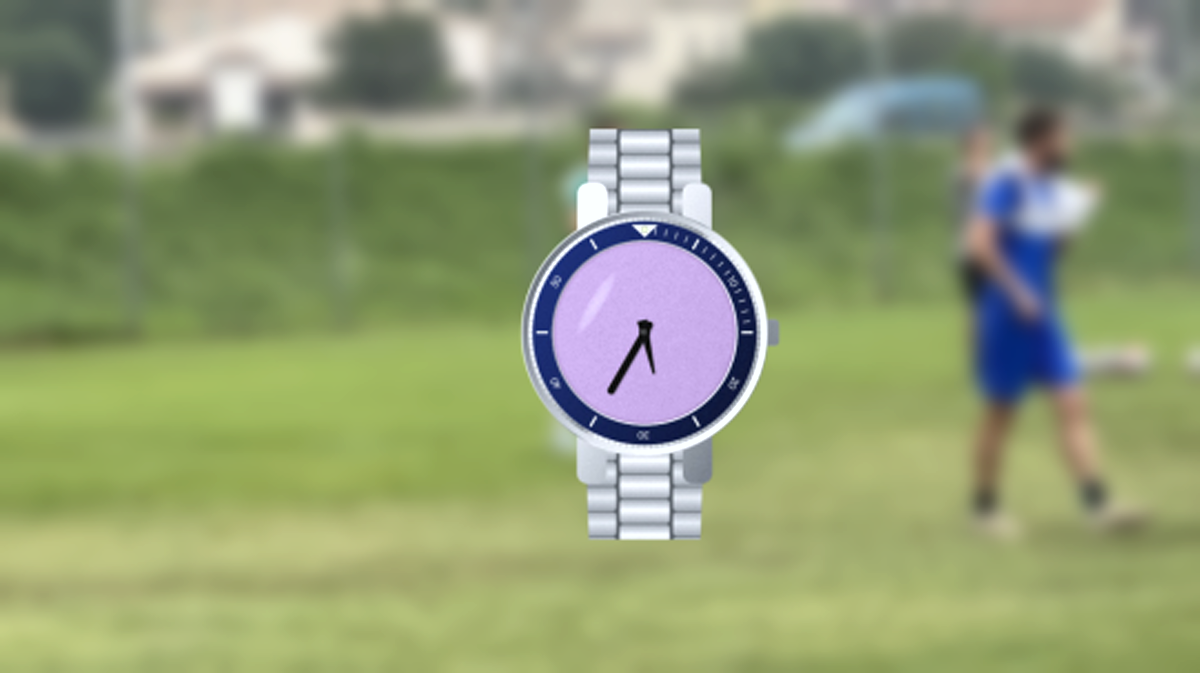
5:35
